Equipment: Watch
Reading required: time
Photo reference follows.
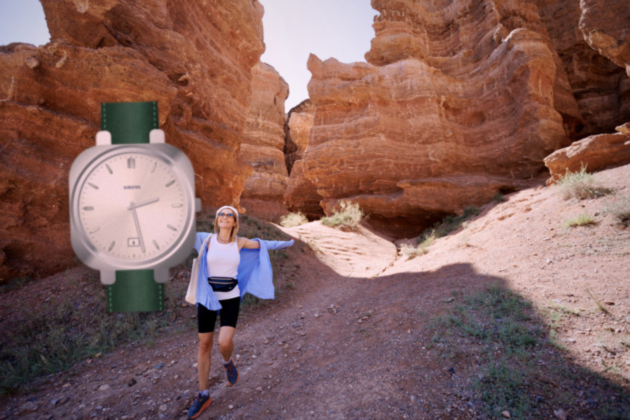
2:28
